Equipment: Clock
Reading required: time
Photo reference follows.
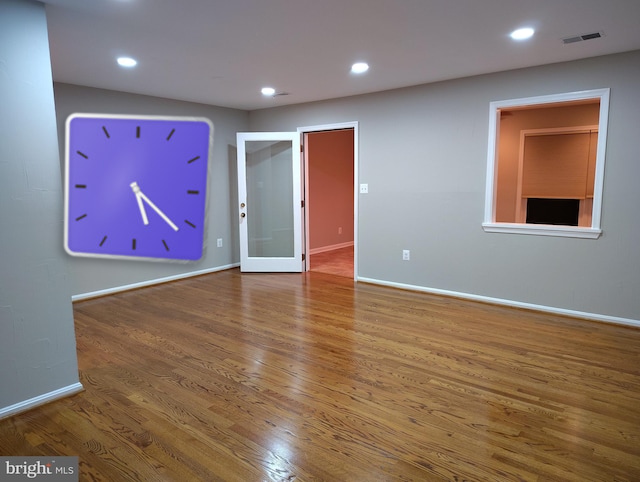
5:22
